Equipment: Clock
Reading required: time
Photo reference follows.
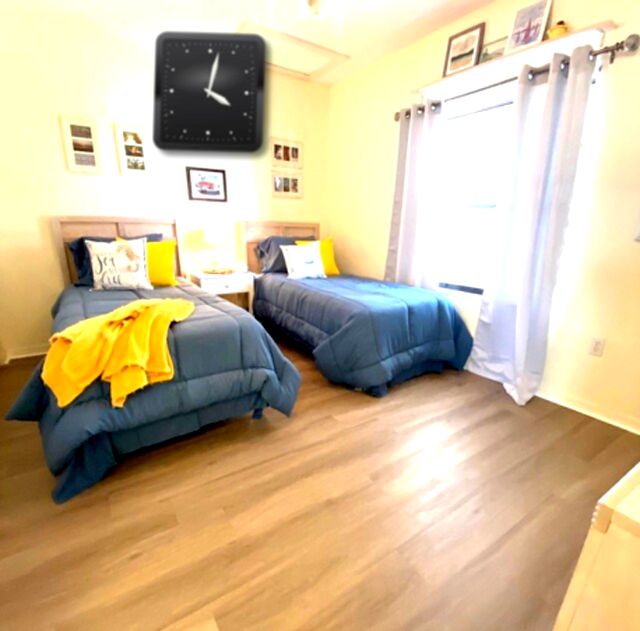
4:02
